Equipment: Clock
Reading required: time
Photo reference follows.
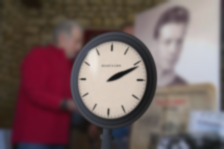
2:11
